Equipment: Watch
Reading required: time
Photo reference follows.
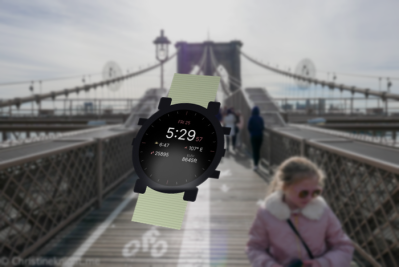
5:29
